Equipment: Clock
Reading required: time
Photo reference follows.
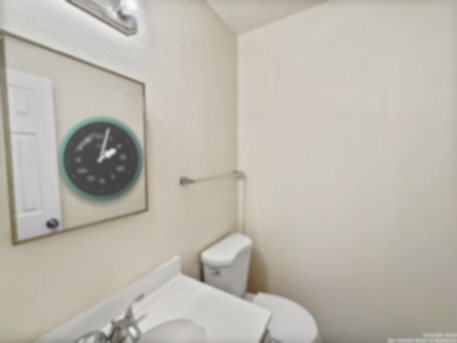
2:03
